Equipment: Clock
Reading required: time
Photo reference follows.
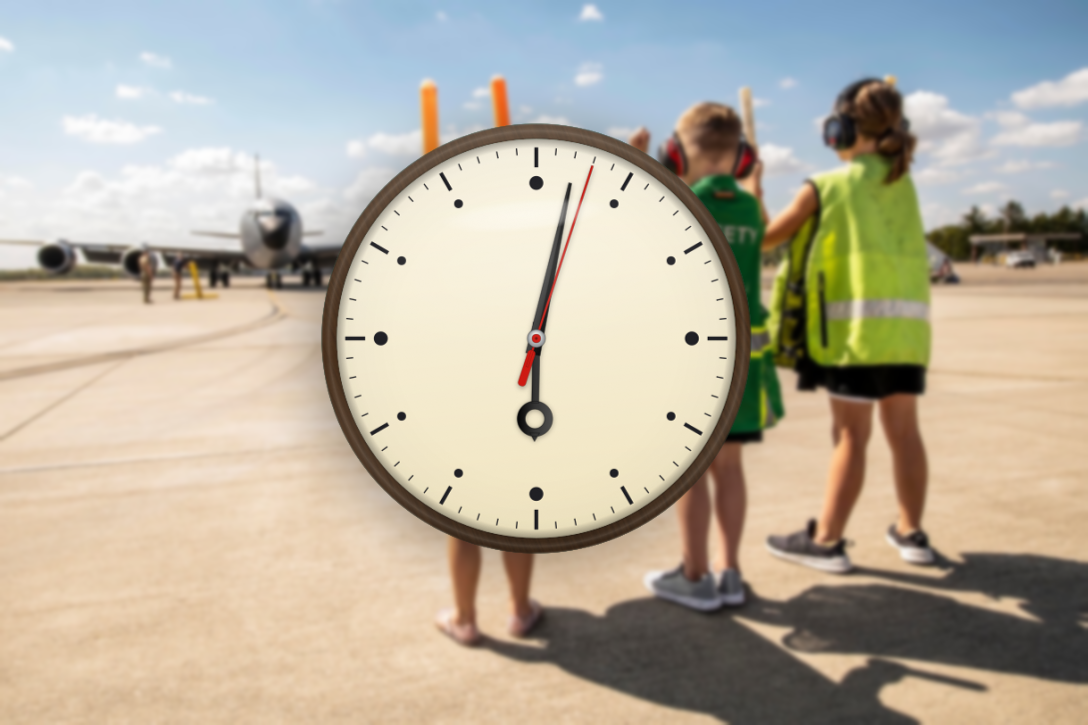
6:02:03
